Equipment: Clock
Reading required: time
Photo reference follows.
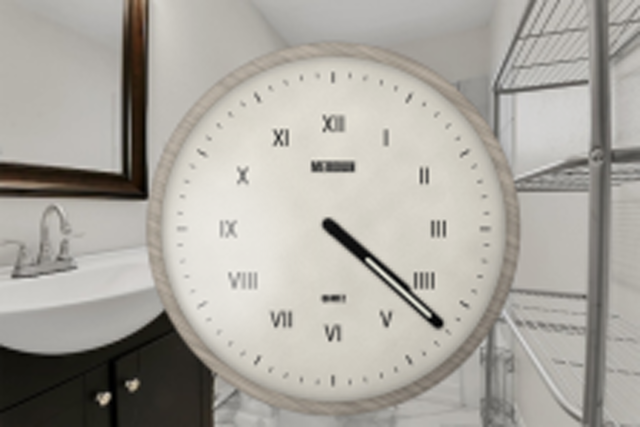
4:22
